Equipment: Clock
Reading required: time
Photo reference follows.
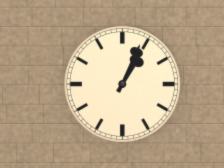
1:04
